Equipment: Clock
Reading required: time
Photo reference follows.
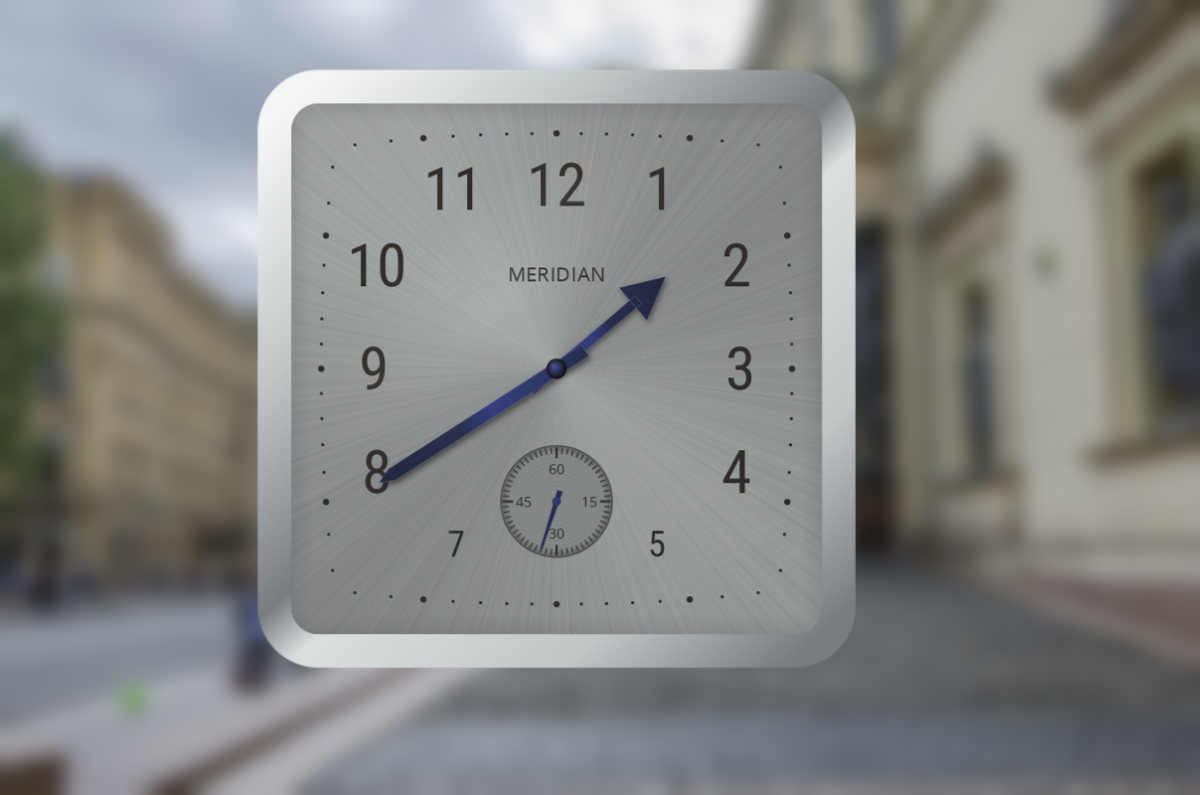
1:39:33
